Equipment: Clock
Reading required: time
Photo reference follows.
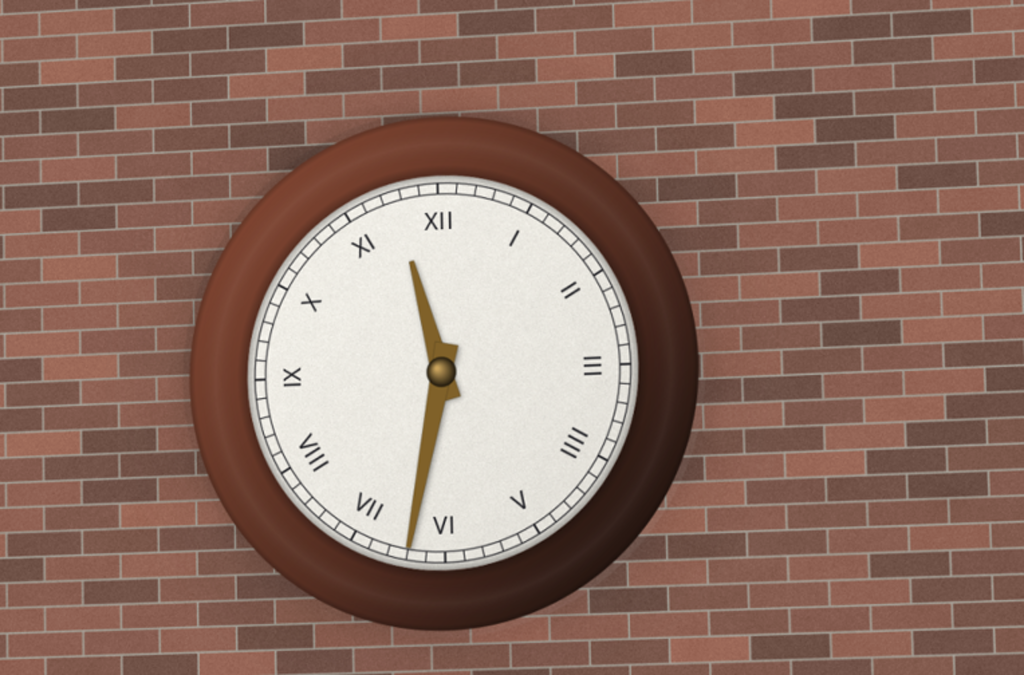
11:32
